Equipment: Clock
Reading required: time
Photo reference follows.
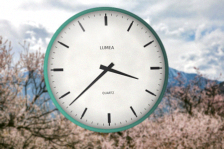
3:38
